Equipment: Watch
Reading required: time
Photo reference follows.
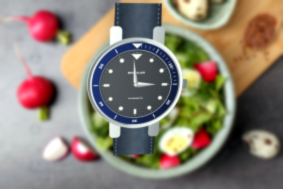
2:59
